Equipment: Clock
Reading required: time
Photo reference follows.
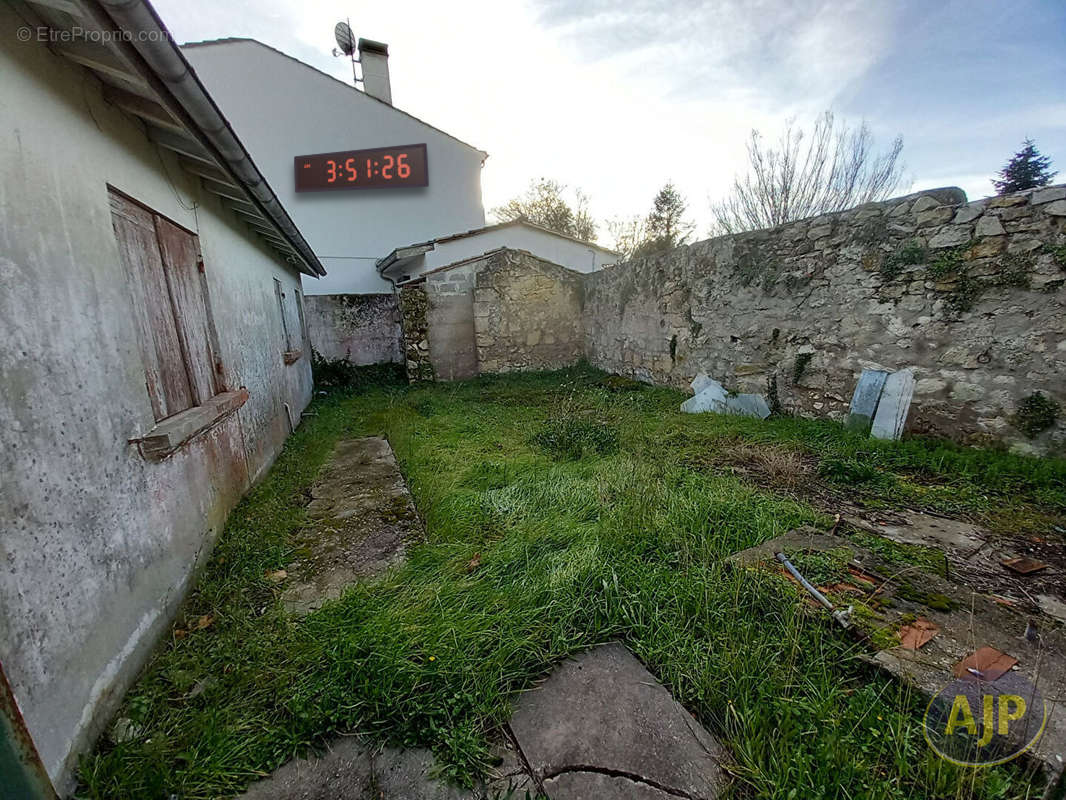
3:51:26
